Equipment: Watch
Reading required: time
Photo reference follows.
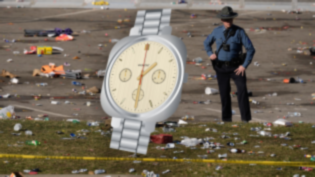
1:30
